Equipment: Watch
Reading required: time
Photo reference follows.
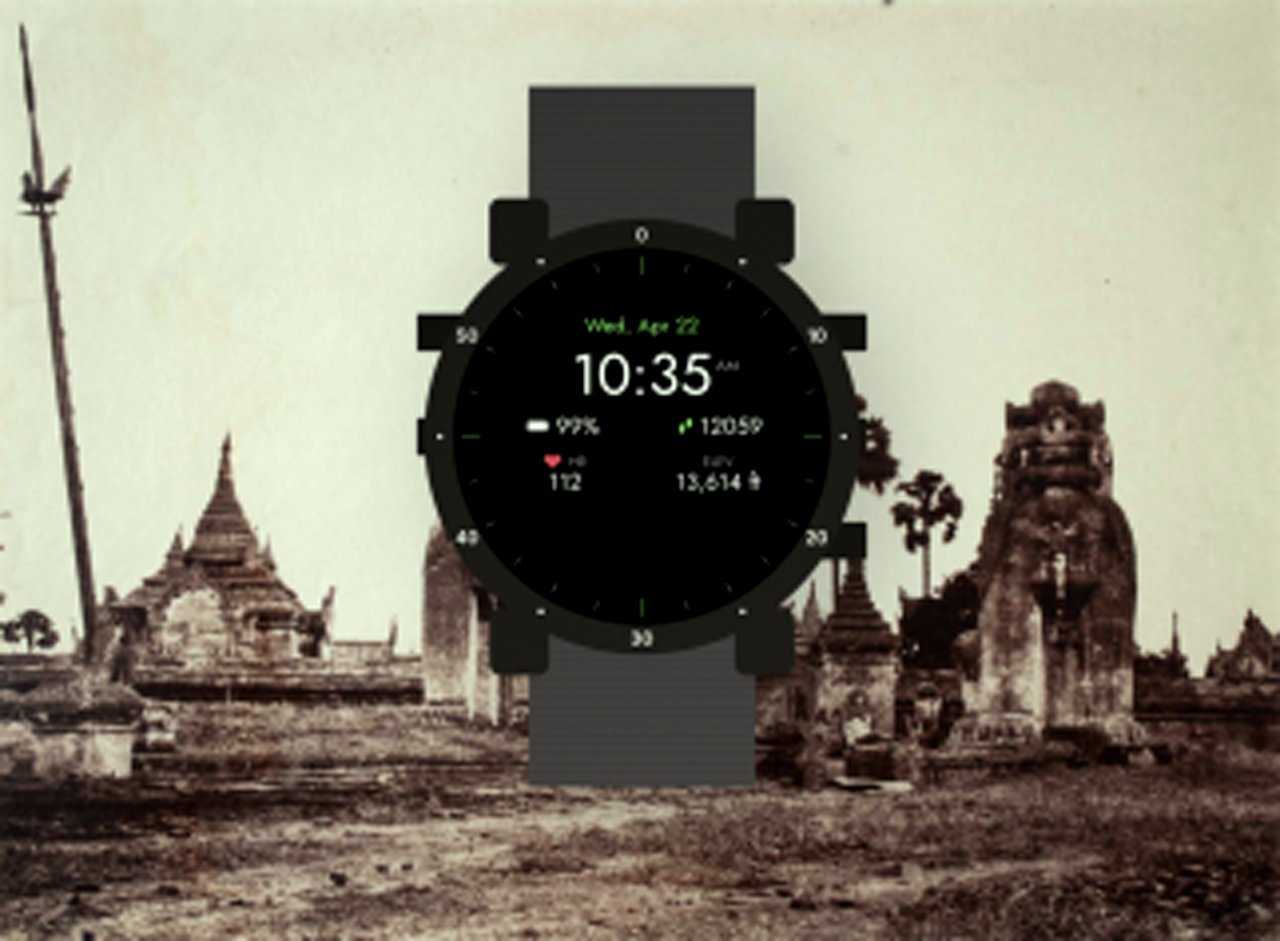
10:35
